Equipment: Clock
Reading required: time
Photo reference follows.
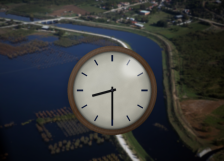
8:30
